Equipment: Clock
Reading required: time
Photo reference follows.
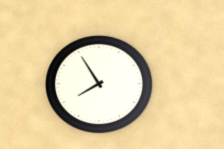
7:55
